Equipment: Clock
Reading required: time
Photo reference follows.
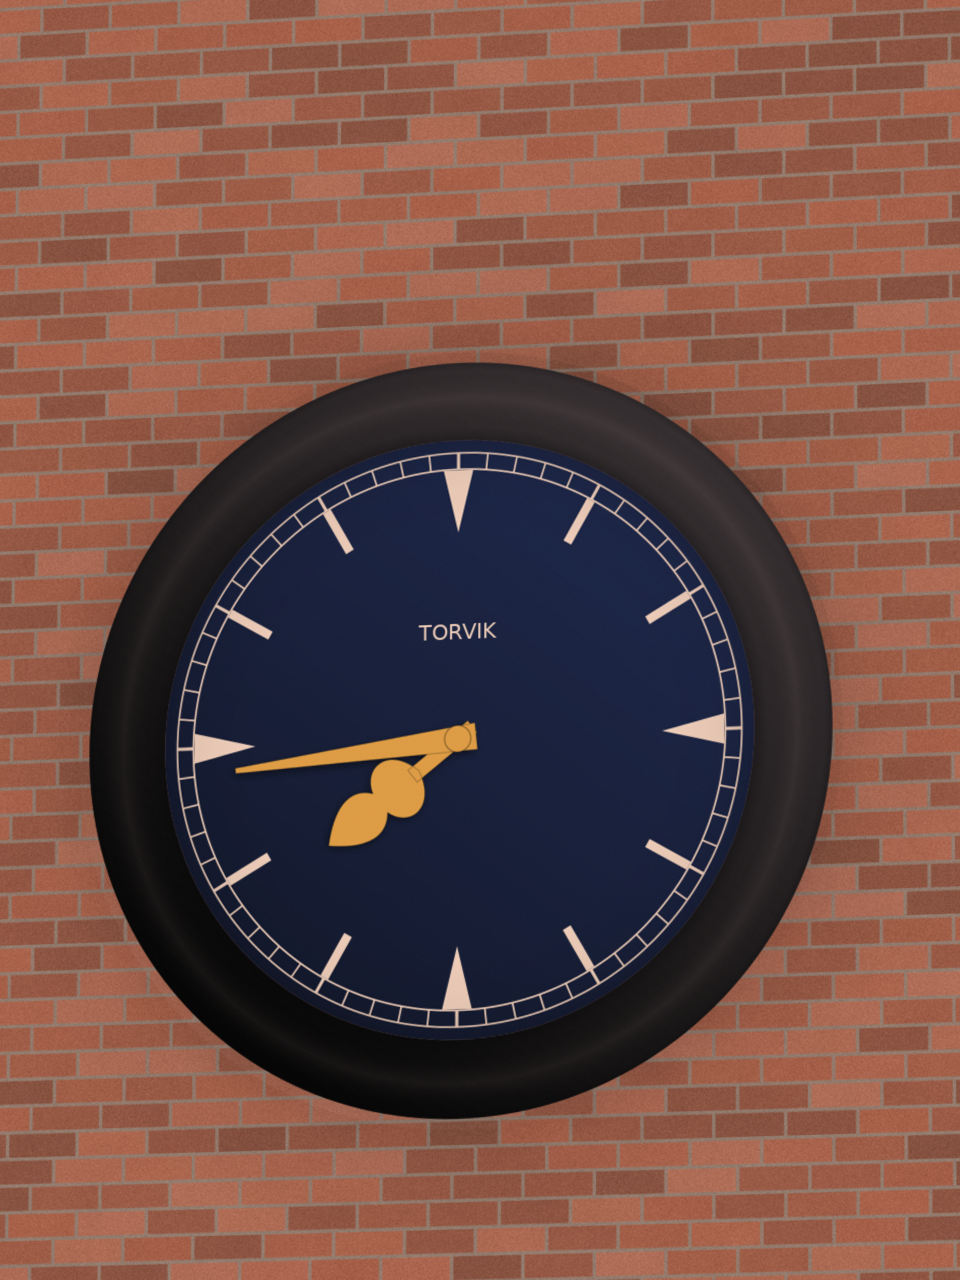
7:44
